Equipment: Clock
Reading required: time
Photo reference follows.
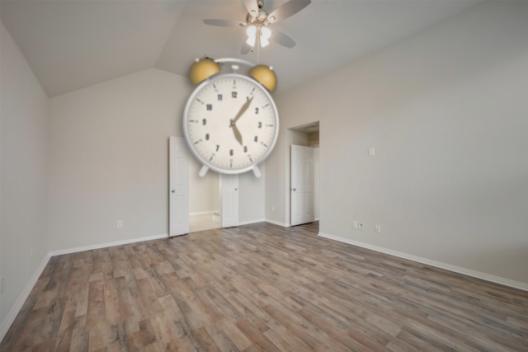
5:06
